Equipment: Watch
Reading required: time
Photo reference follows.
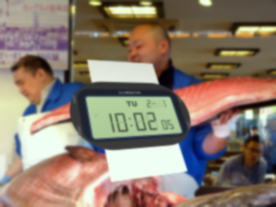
10:02
